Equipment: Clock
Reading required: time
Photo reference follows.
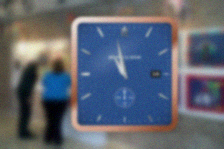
10:58
